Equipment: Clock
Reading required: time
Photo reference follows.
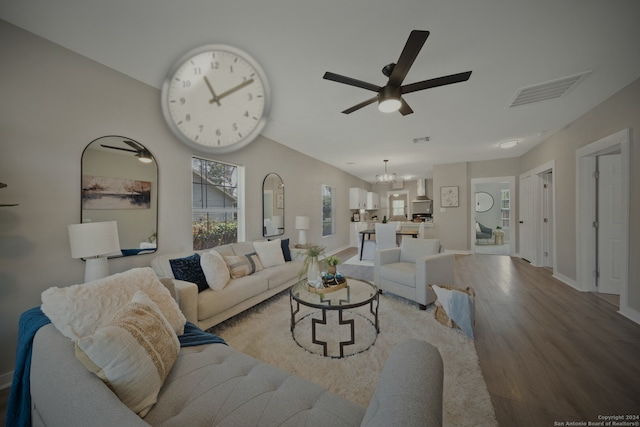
11:11
